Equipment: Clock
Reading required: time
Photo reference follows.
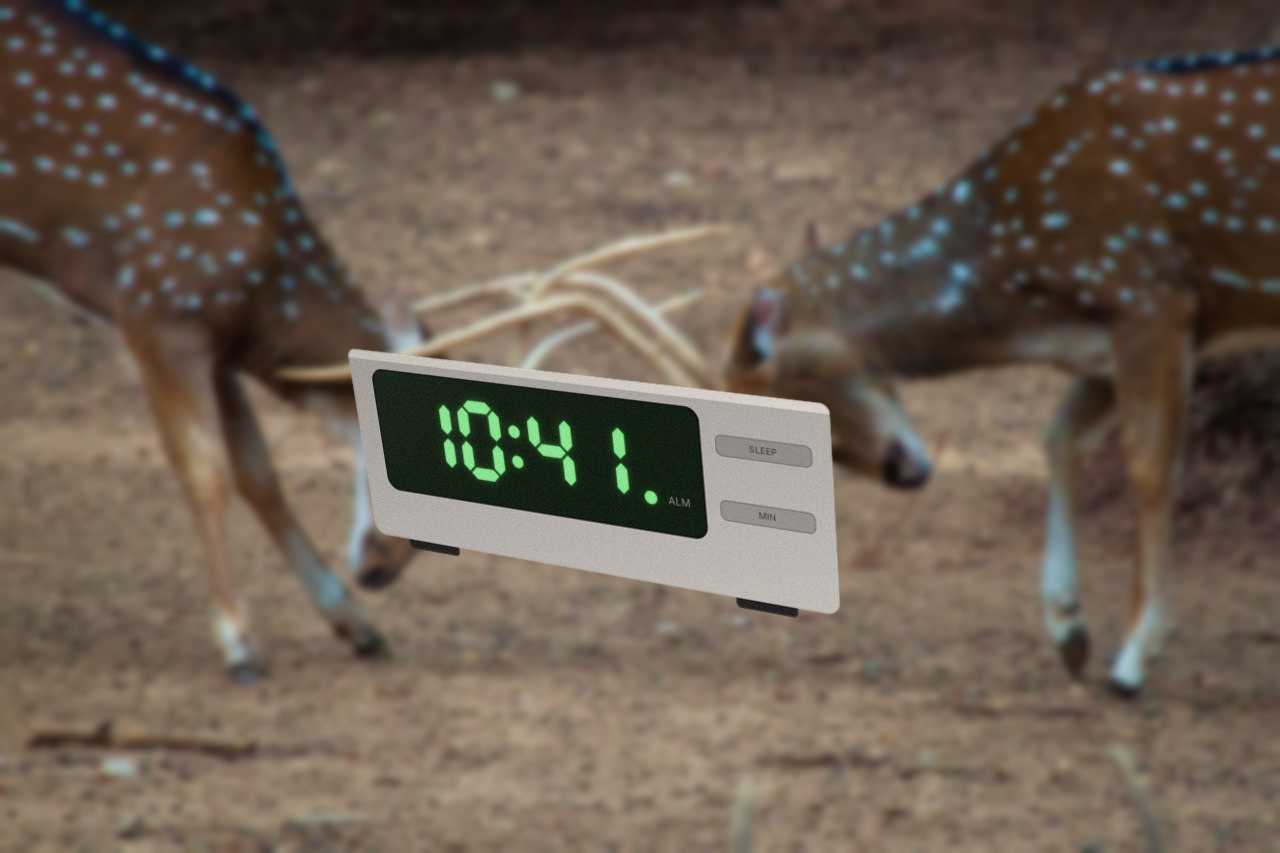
10:41
